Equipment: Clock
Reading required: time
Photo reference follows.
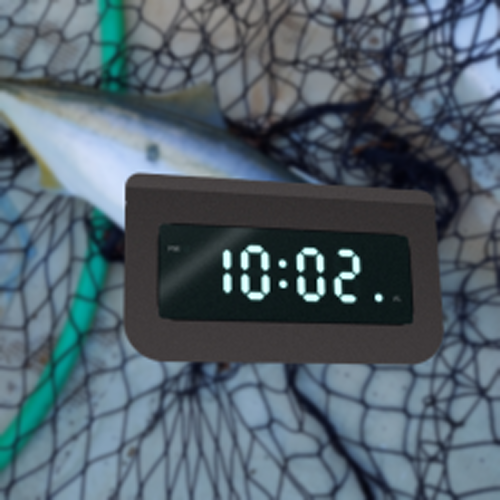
10:02
